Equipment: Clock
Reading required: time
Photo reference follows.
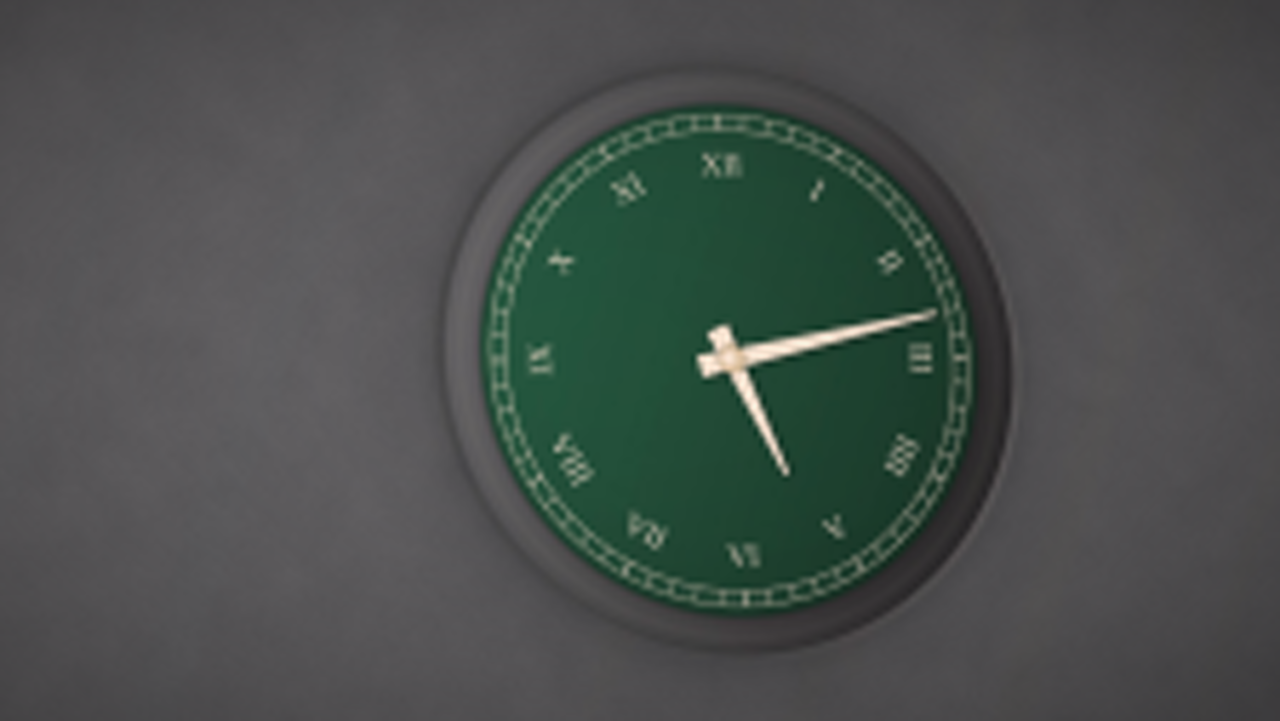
5:13
